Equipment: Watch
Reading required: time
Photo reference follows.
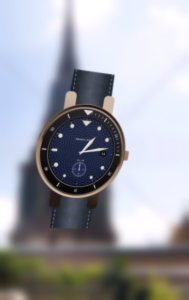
1:13
